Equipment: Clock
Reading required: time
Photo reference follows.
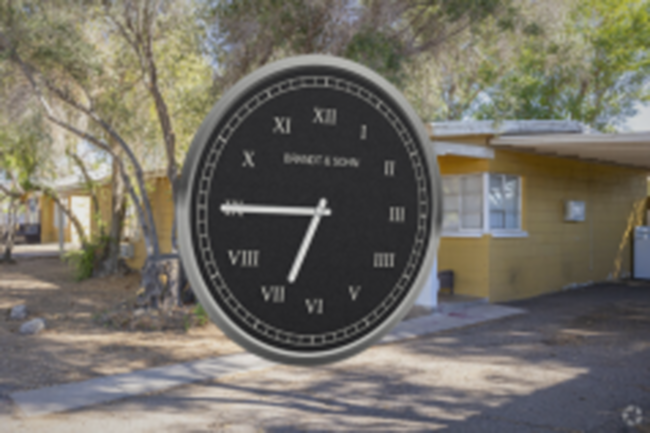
6:45
